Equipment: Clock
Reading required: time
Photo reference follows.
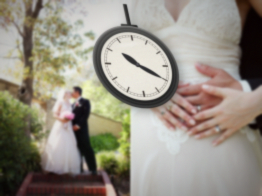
10:20
